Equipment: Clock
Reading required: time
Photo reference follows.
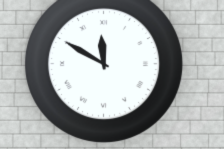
11:50
